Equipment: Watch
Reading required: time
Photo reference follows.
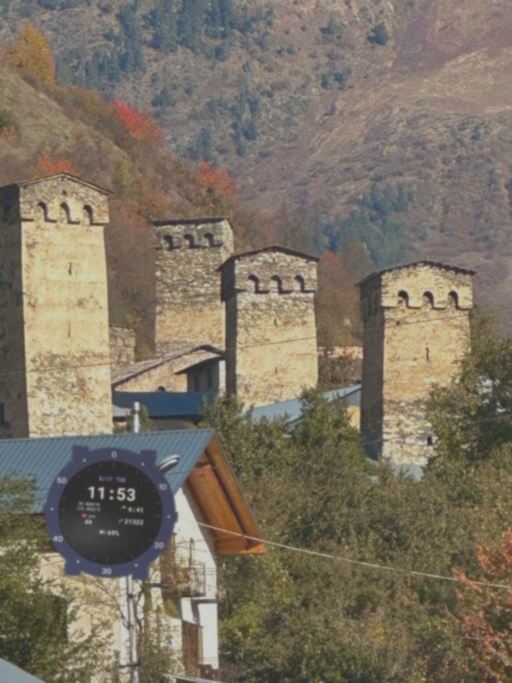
11:53
